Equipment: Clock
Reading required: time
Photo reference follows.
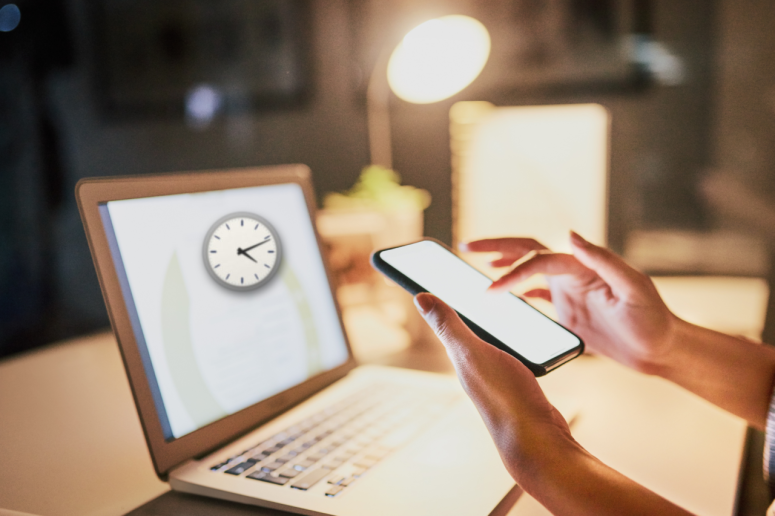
4:11
